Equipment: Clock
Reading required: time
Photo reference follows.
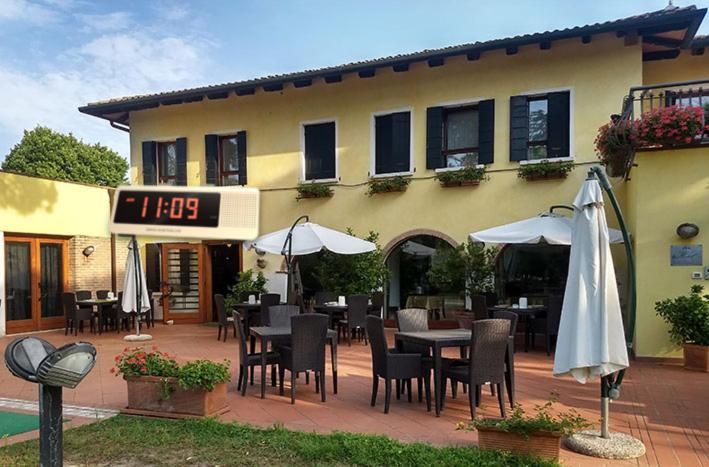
11:09
